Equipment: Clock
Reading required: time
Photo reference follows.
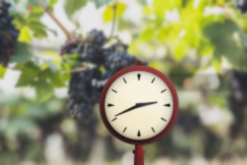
2:41
